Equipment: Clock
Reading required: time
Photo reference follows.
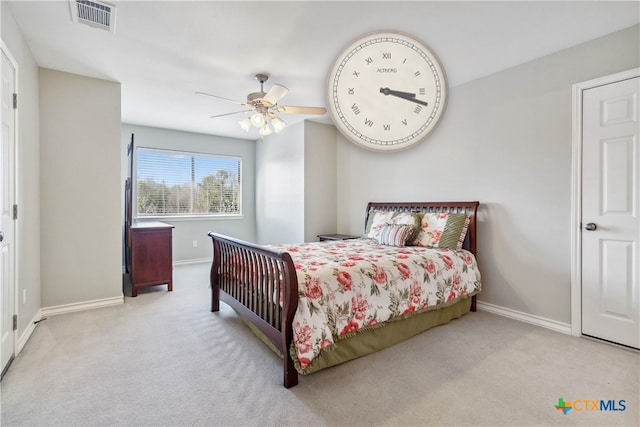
3:18
